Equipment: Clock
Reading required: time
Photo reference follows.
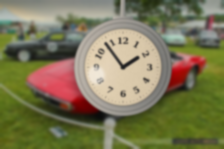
1:54
